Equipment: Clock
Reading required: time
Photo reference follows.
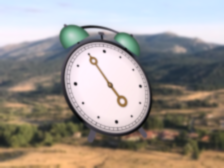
4:55
